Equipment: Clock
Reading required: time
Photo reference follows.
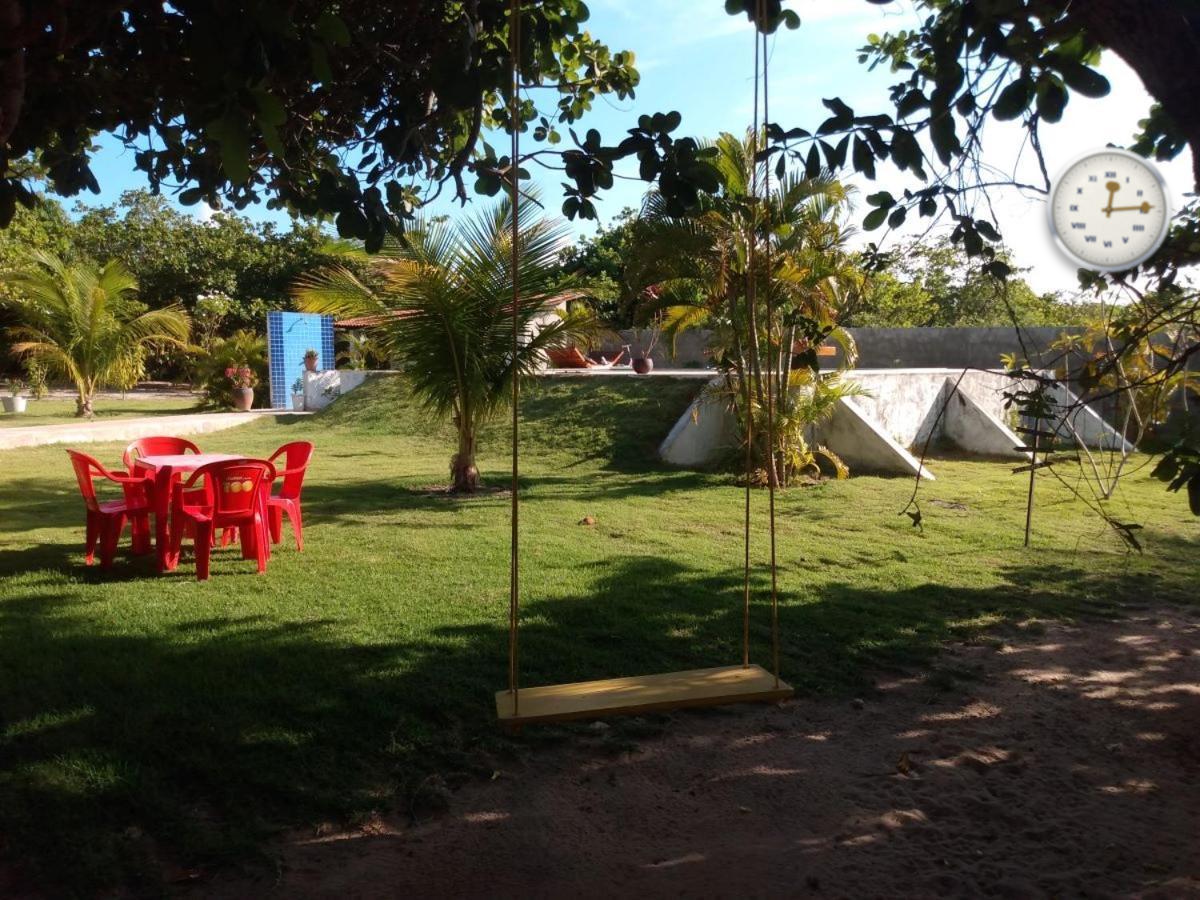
12:14
